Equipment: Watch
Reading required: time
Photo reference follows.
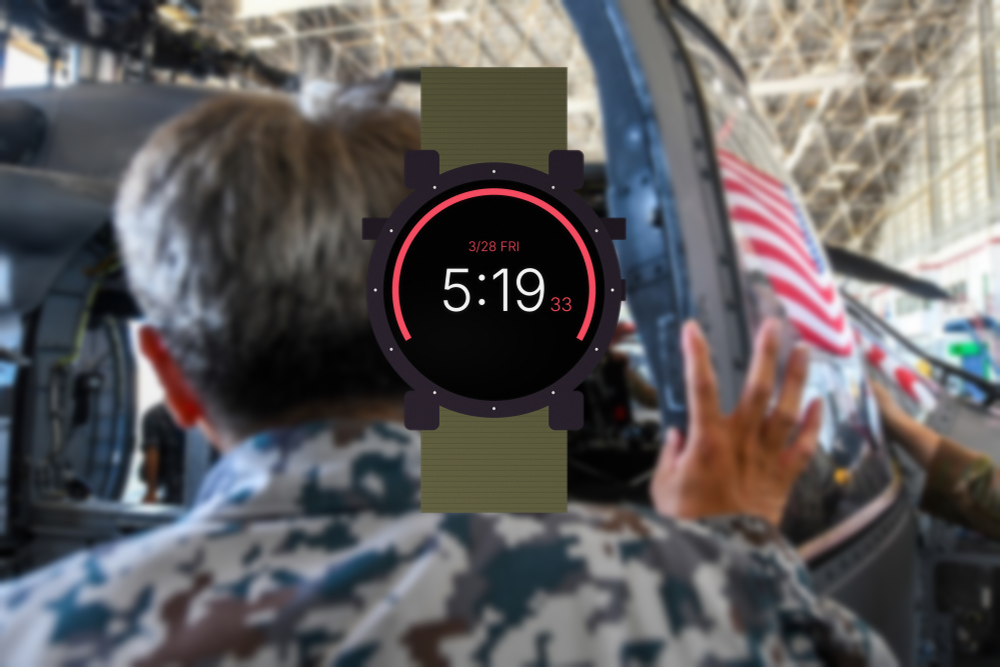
5:19:33
